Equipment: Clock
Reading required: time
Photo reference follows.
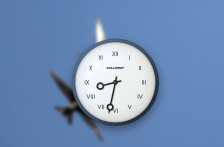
8:32
